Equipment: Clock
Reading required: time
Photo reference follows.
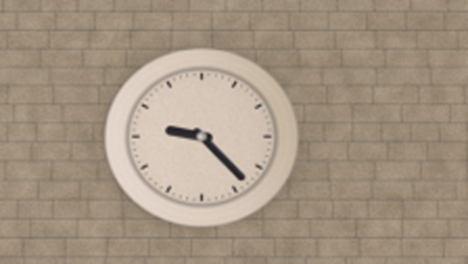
9:23
